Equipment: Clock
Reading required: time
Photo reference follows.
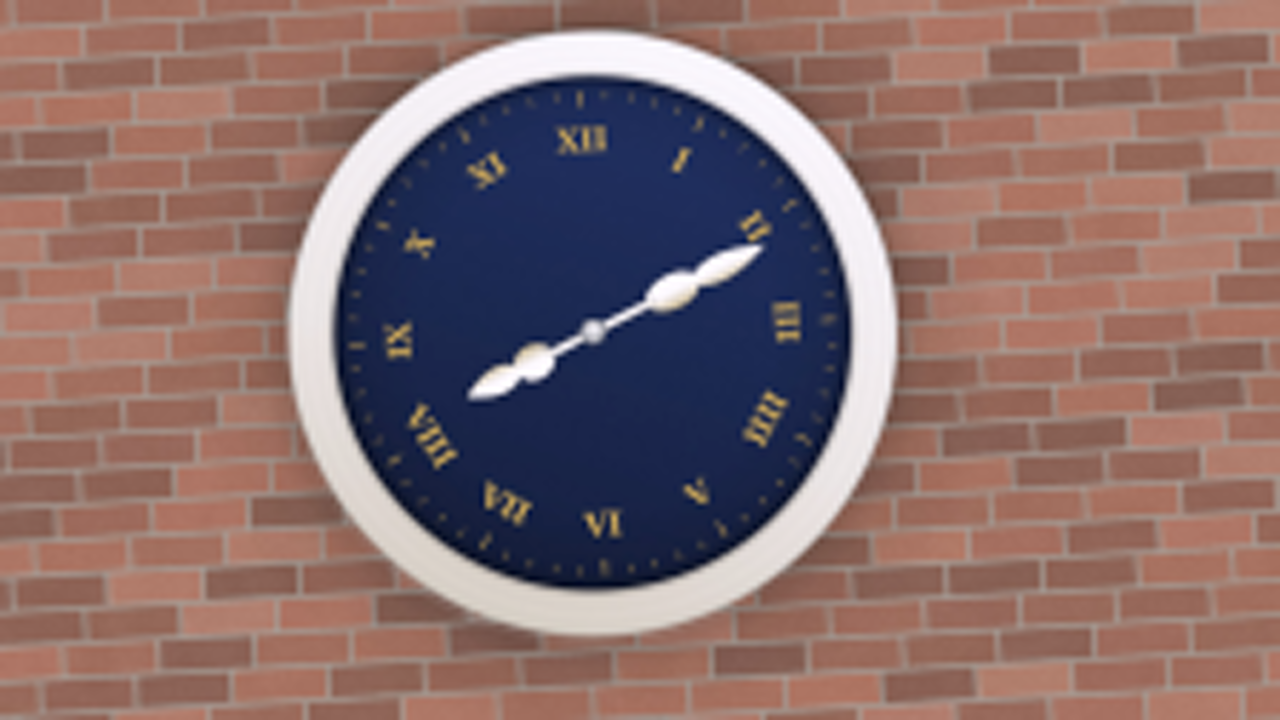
8:11
